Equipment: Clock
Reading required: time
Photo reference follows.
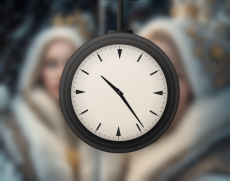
10:24
